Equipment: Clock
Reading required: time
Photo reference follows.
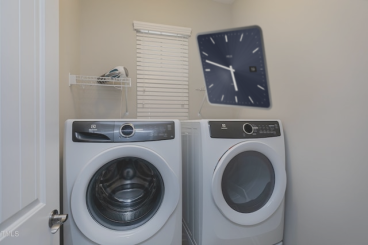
5:48
